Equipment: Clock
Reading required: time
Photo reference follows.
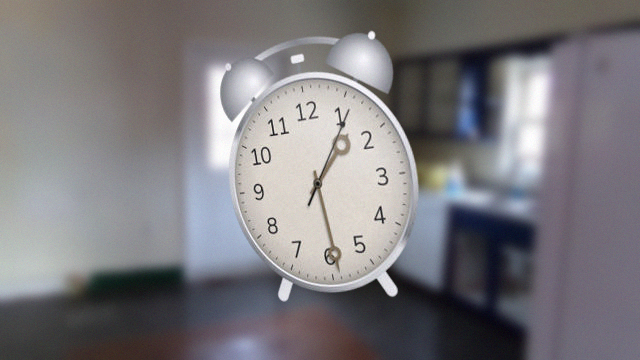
1:29:06
